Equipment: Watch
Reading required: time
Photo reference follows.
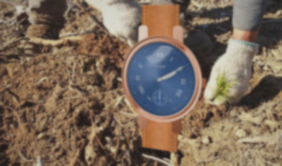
2:10
